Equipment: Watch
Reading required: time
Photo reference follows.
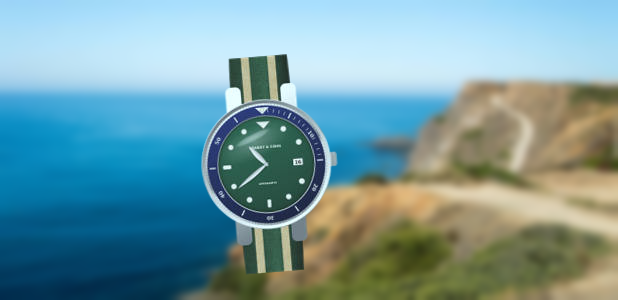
10:39
